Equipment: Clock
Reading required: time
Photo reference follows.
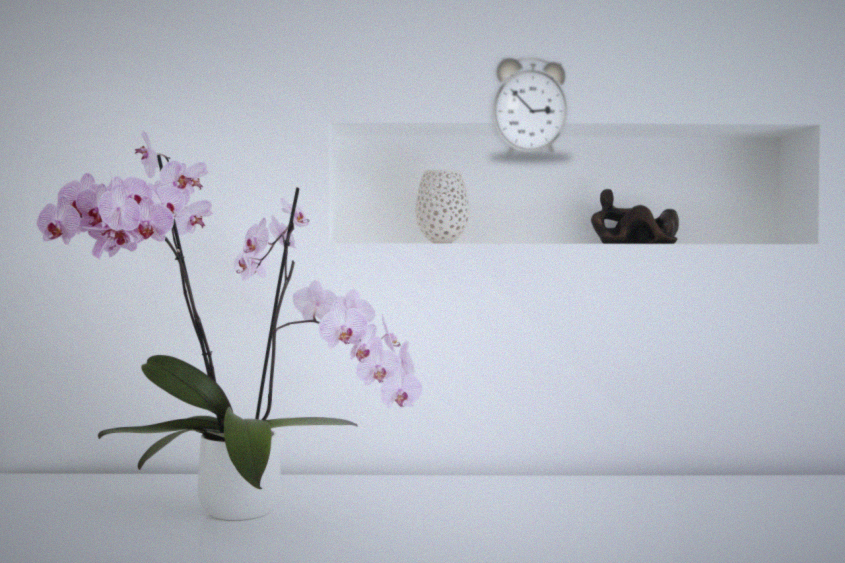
2:52
